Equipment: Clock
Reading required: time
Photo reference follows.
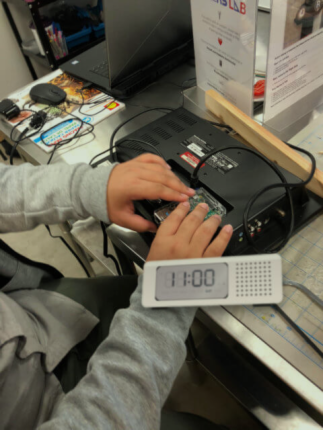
11:00
